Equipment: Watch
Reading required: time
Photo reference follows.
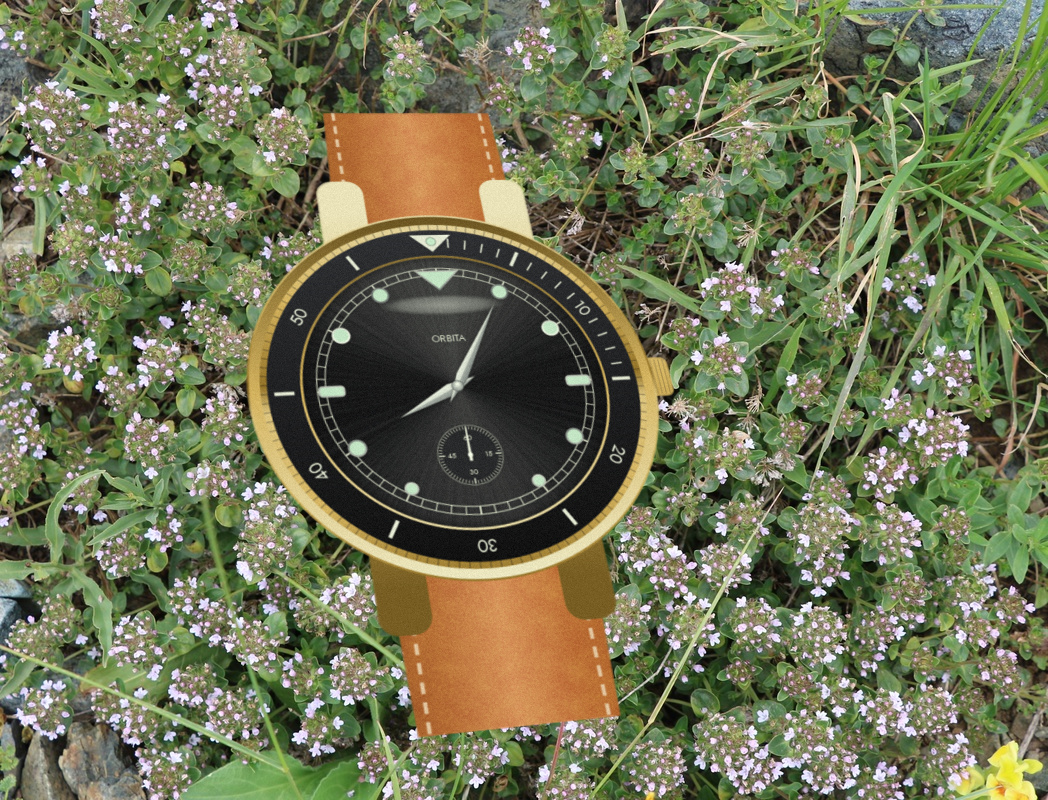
8:05
